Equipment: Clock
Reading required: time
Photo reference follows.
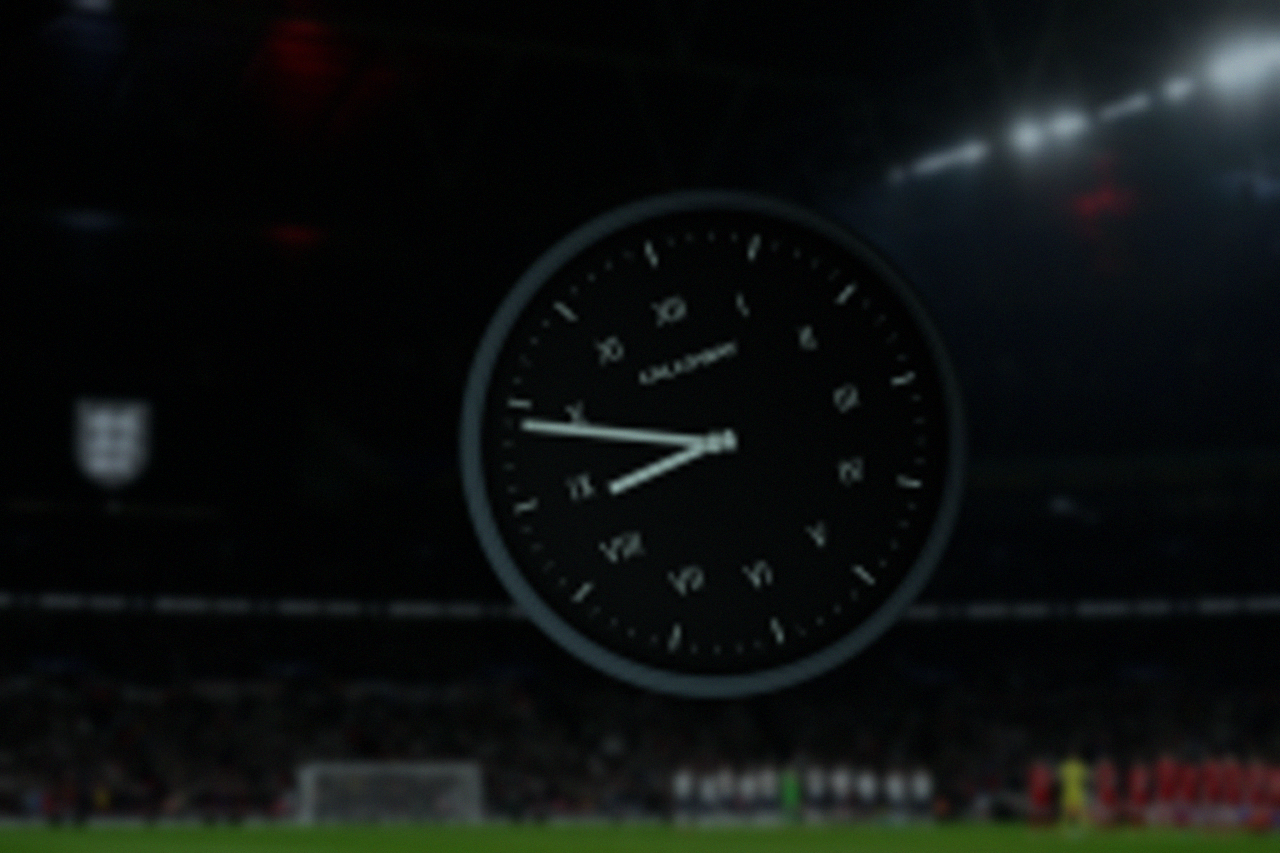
8:49
